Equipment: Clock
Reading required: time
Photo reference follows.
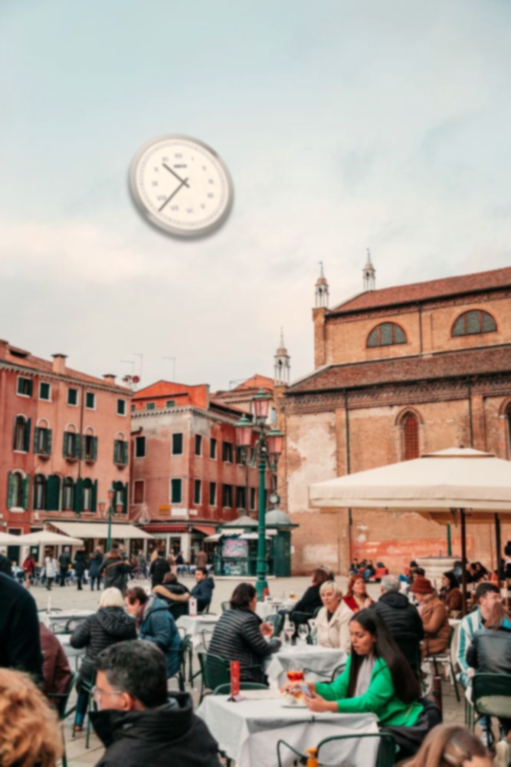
10:38
